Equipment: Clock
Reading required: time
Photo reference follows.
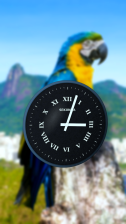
3:03
